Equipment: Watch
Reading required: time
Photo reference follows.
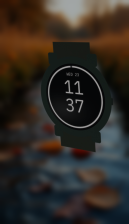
11:37
